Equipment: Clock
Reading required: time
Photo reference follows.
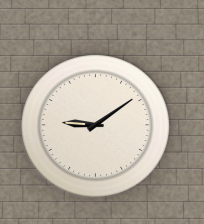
9:09
